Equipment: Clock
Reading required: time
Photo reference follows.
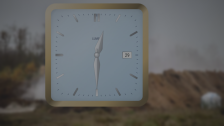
12:30
